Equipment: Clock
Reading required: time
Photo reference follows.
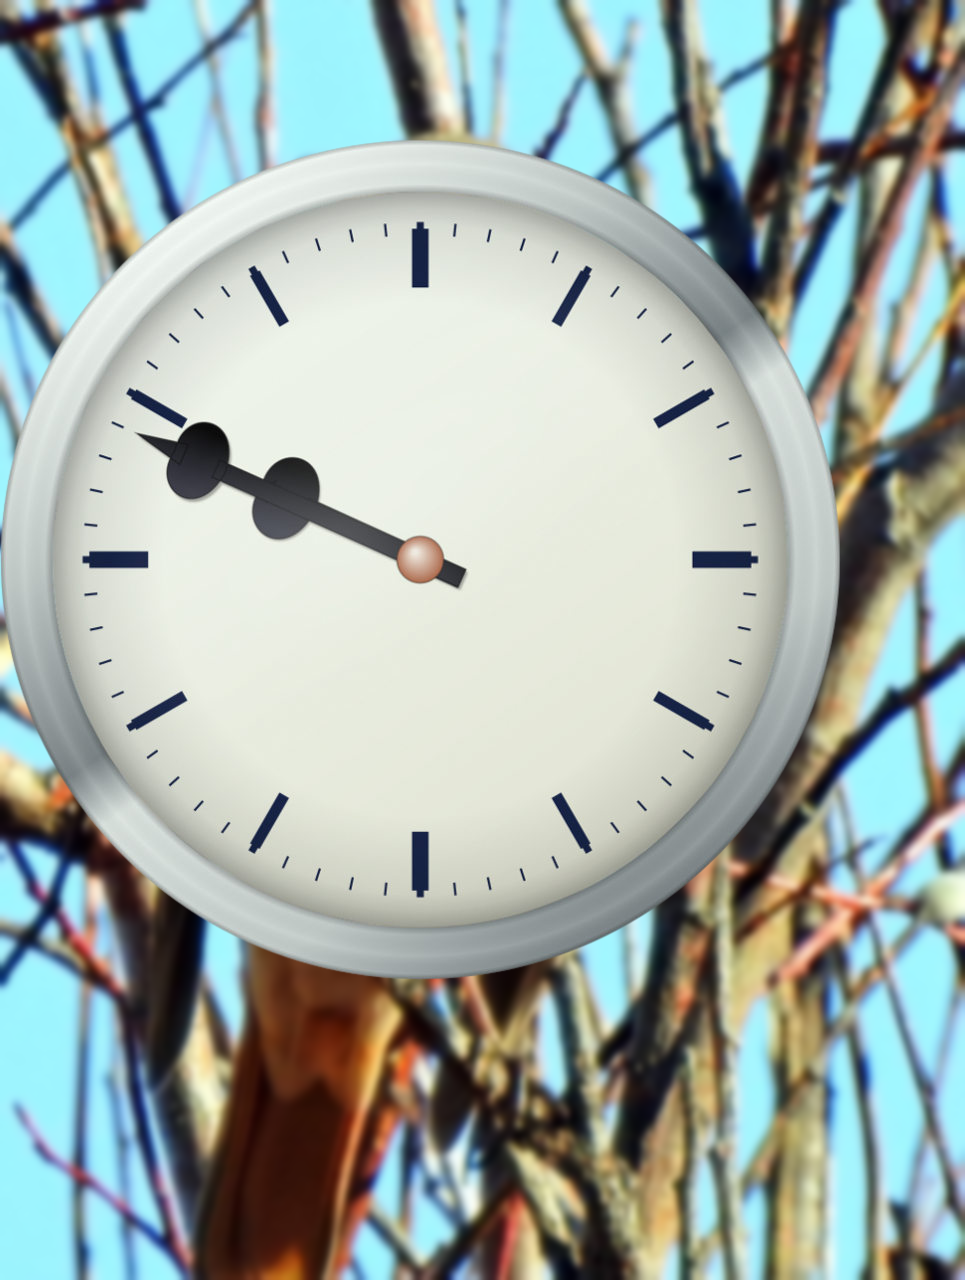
9:49
